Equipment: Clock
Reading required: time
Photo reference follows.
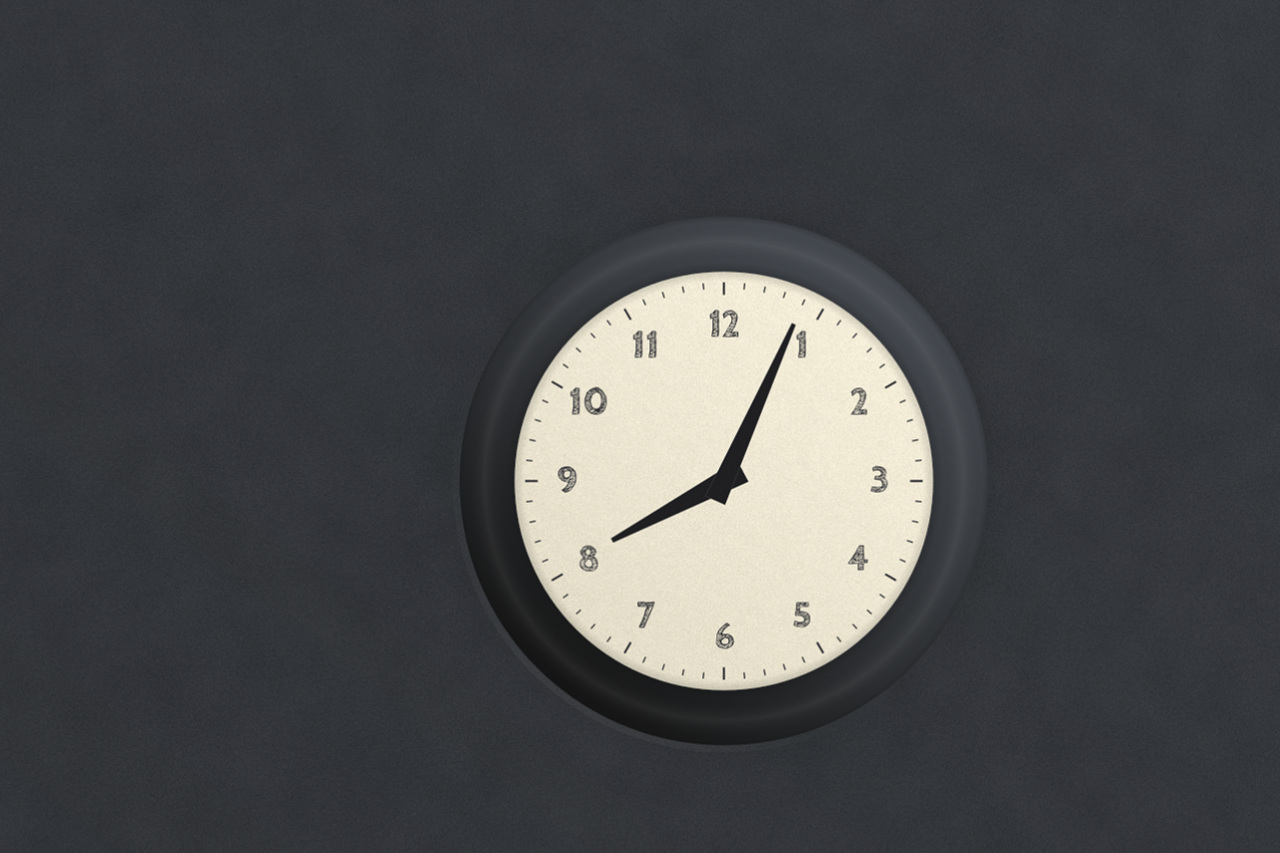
8:04
